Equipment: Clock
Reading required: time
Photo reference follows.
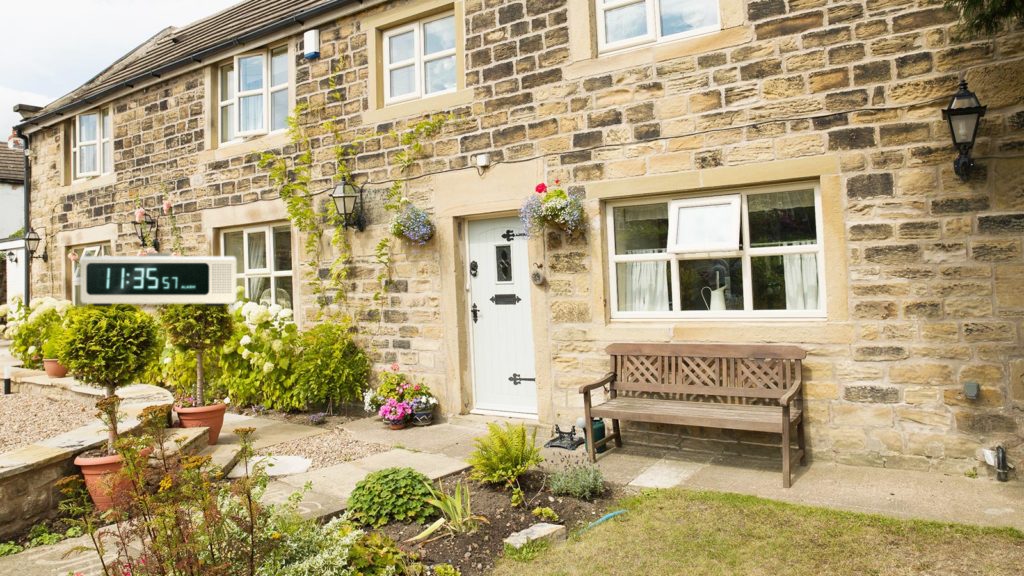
11:35:57
